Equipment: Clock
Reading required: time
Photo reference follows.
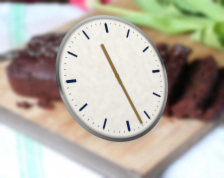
11:27
